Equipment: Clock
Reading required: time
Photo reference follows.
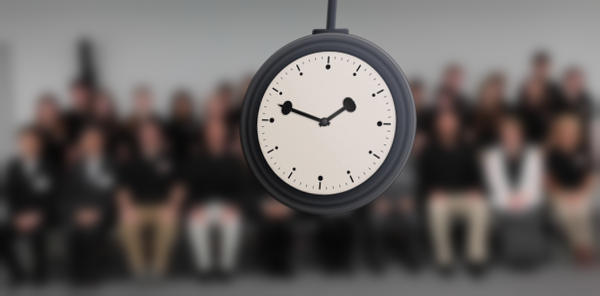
1:48
